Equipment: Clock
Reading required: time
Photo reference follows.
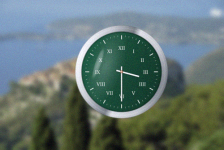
3:30
